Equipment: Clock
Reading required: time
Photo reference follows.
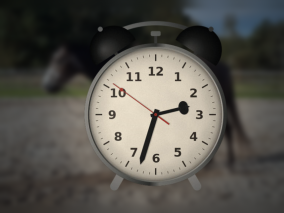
2:32:51
